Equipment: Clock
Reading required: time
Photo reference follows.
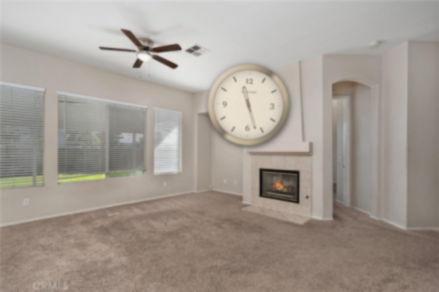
11:27
